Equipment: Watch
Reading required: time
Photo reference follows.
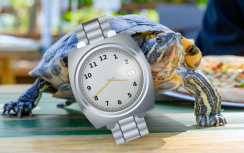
3:41
